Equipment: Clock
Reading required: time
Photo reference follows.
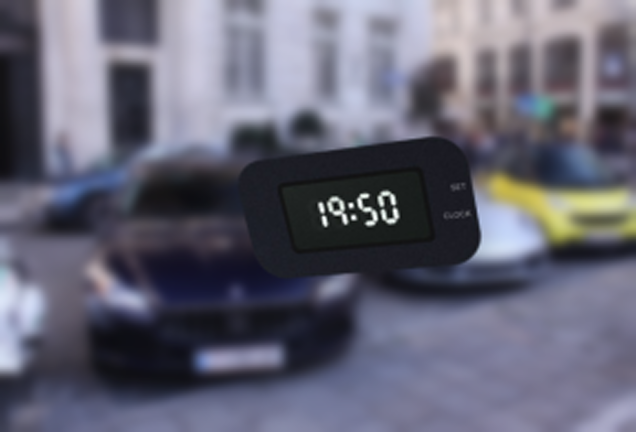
19:50
